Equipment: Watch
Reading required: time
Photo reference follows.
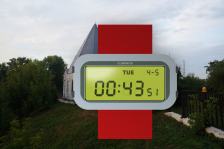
0:43:51
